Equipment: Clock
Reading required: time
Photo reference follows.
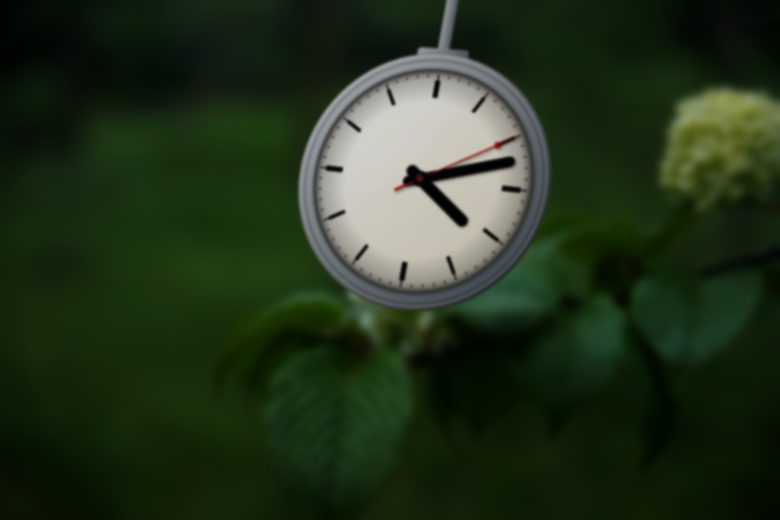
4:12:10
